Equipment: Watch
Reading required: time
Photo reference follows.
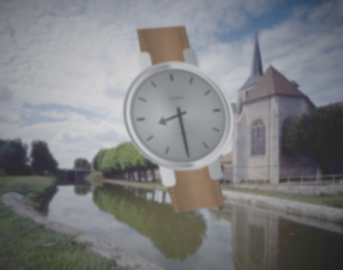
8:30
